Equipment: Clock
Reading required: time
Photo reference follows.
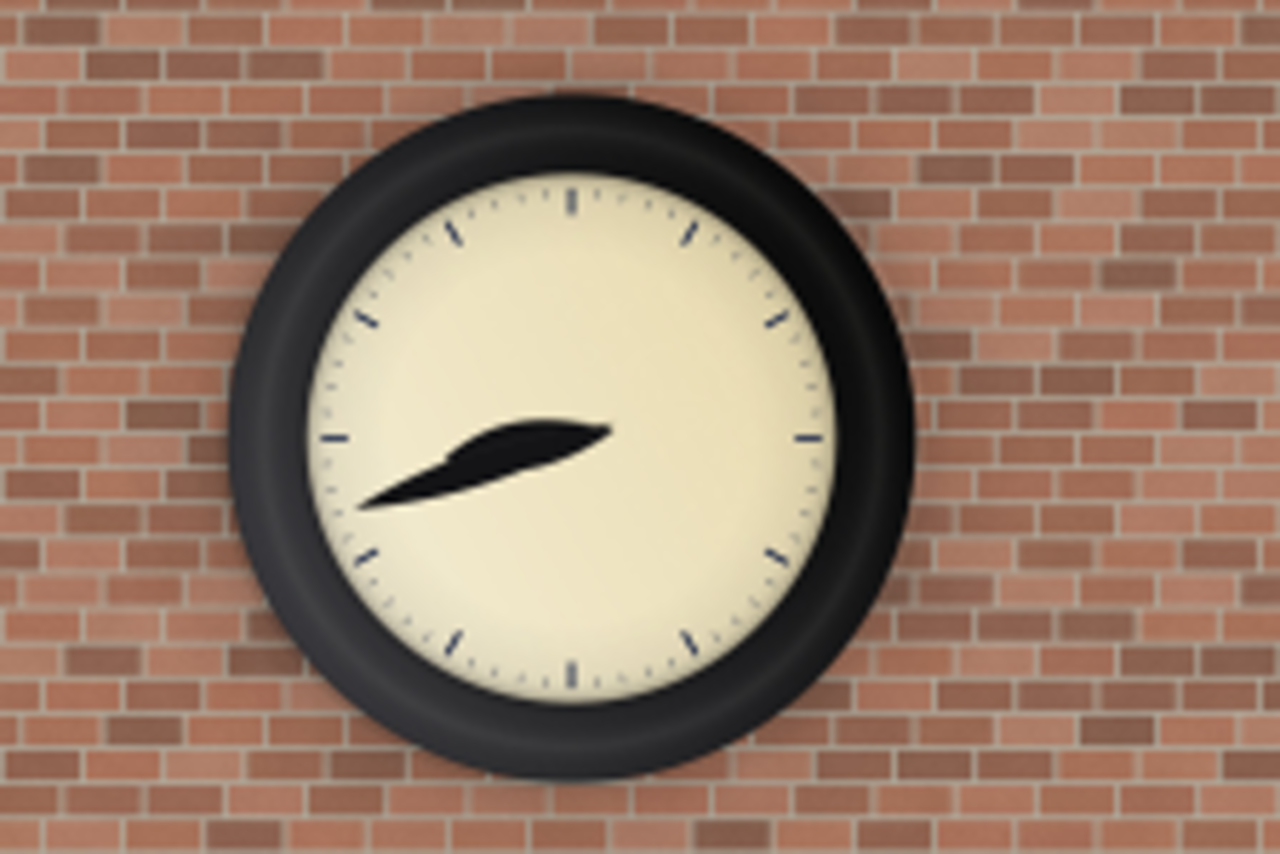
8:42
